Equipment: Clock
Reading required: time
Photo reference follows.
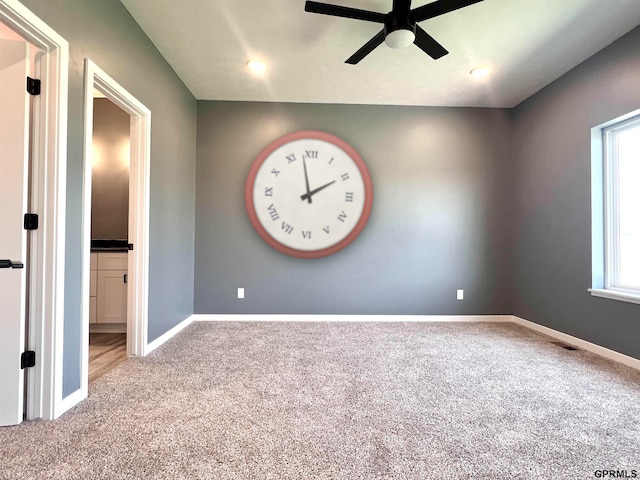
1:58
